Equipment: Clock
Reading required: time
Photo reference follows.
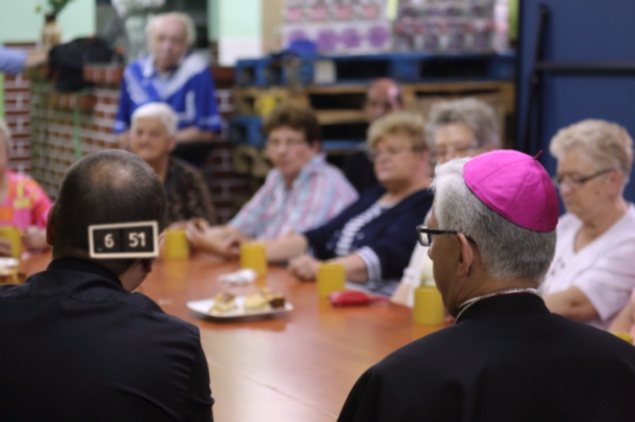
6:51
